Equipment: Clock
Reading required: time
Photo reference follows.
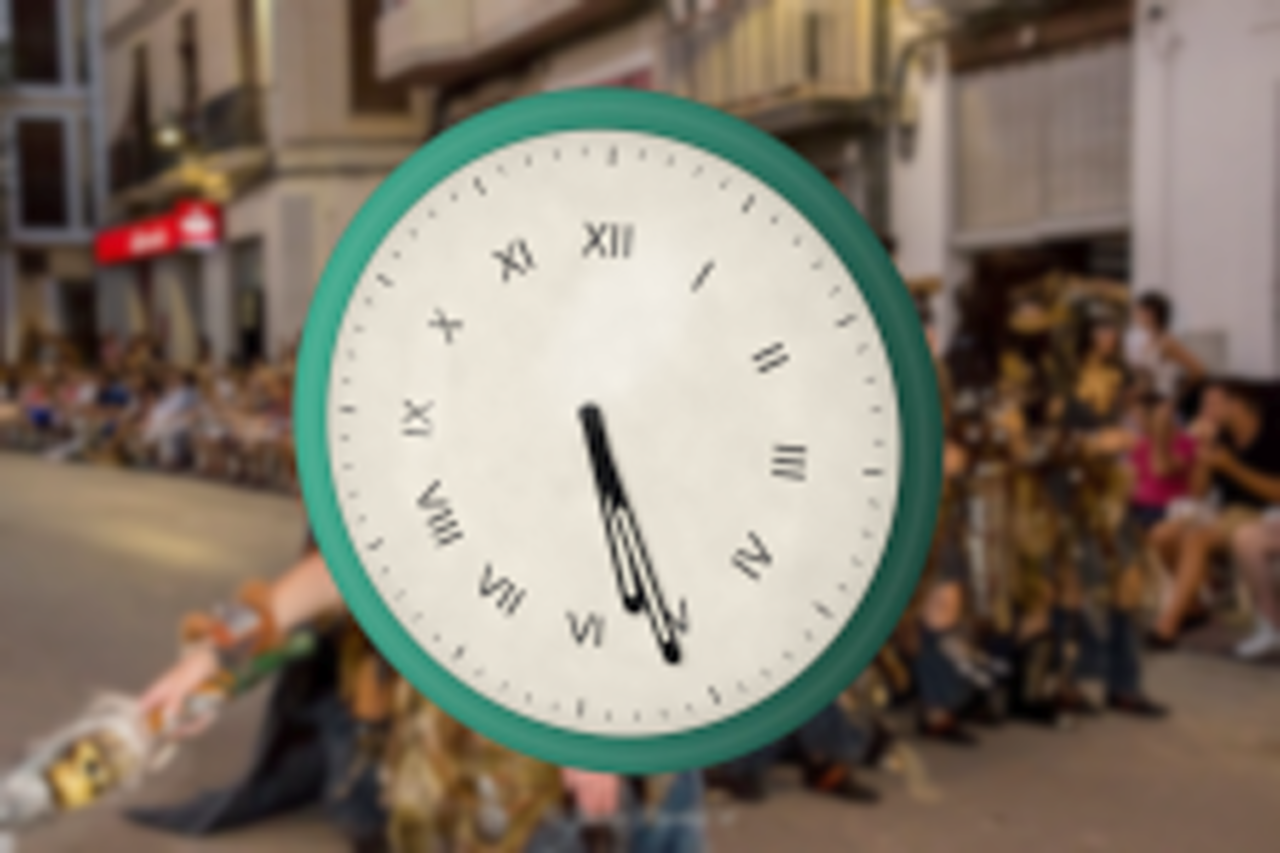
5:26
